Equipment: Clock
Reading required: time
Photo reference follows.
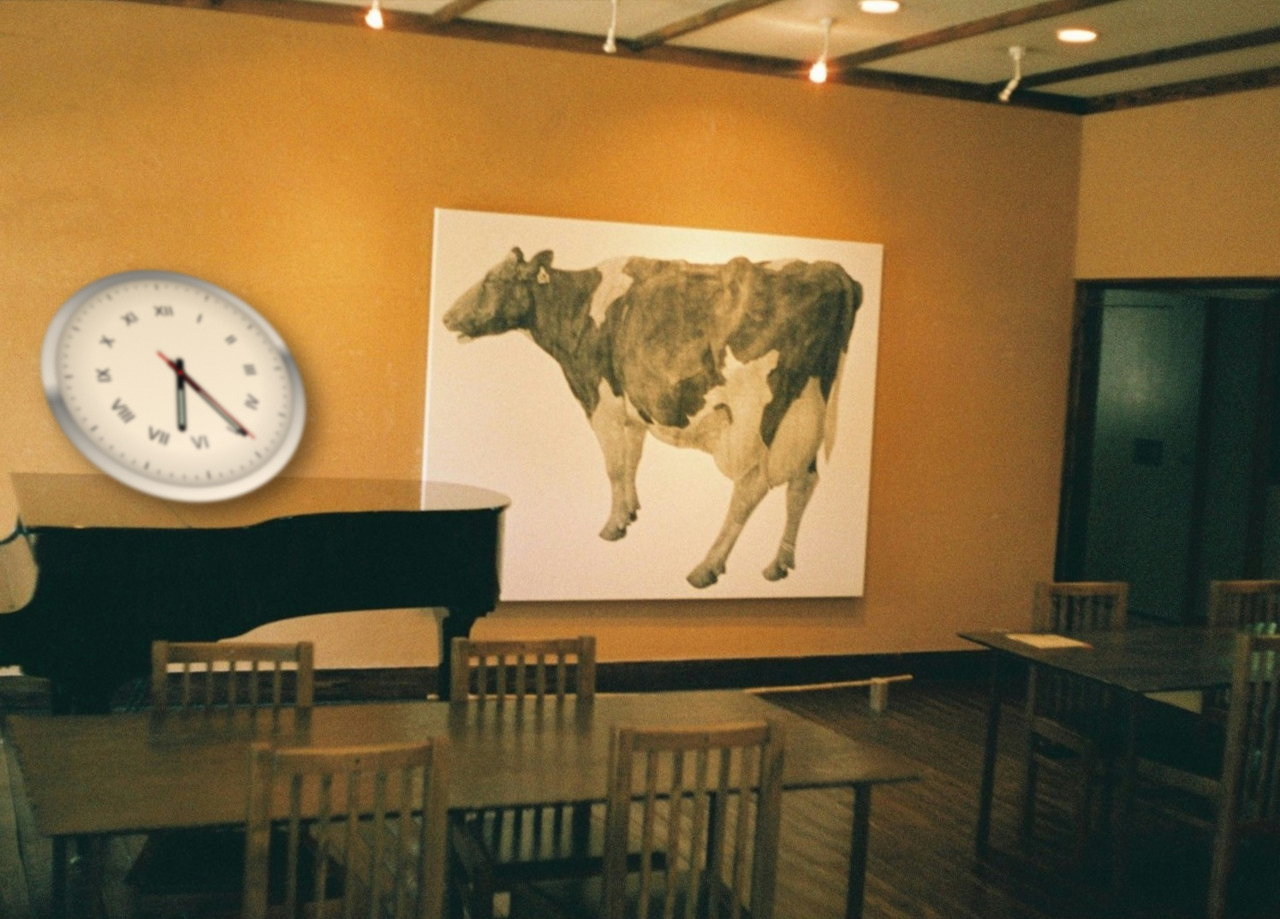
6:24:24
